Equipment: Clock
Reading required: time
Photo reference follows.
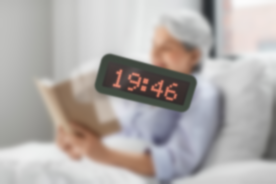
19:46
